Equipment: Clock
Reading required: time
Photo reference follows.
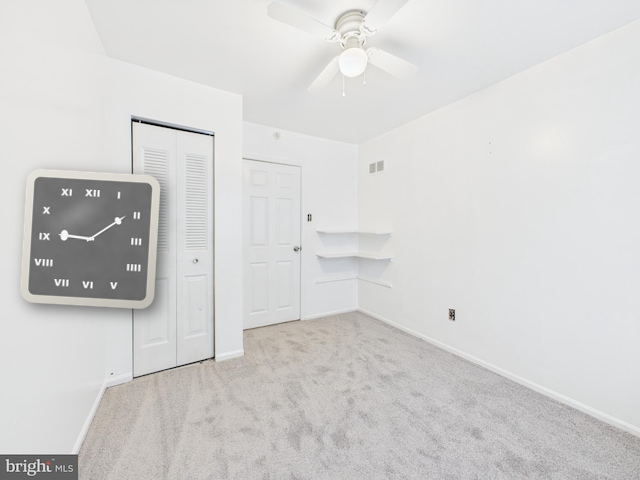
9:09
